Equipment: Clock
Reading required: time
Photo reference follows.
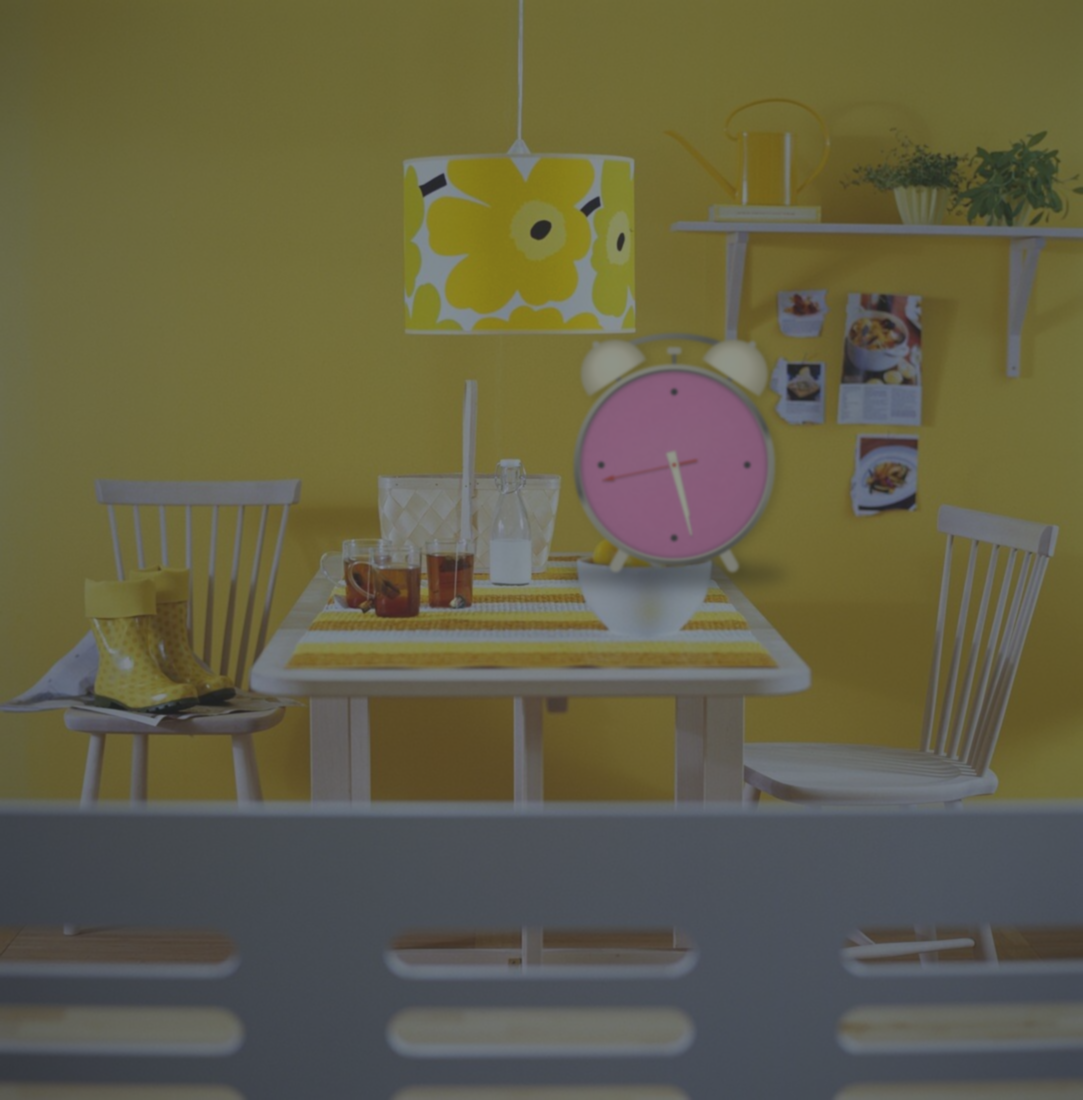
5:27:43
